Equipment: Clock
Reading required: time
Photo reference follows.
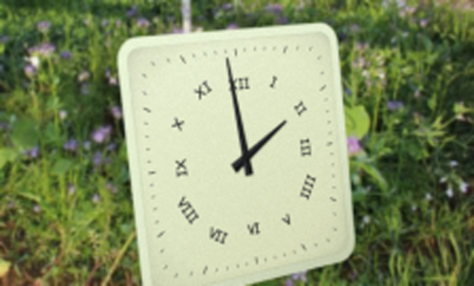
1:59
